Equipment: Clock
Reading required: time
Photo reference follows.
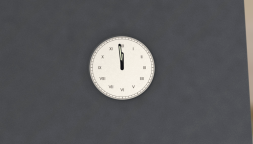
11:59
